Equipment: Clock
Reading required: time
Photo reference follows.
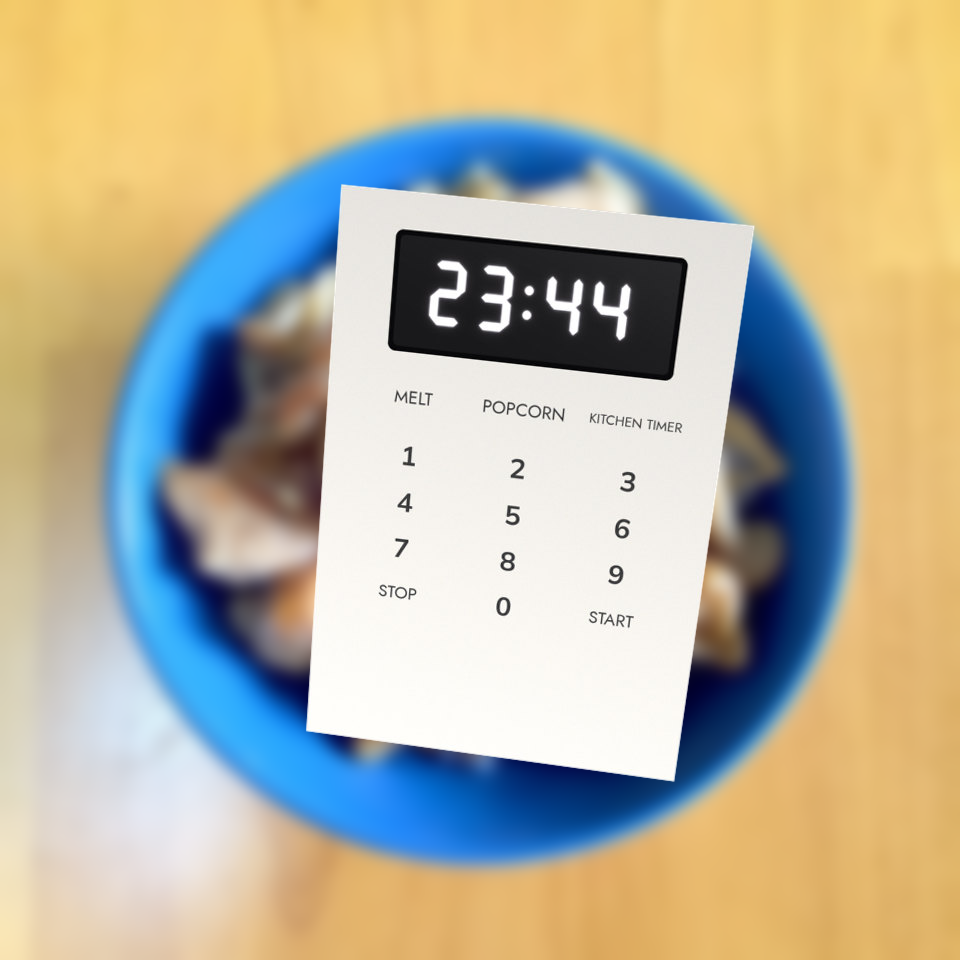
23:44
